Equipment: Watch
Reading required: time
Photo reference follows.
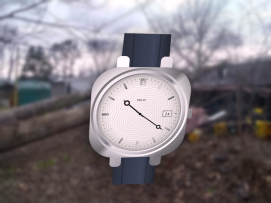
10:21
